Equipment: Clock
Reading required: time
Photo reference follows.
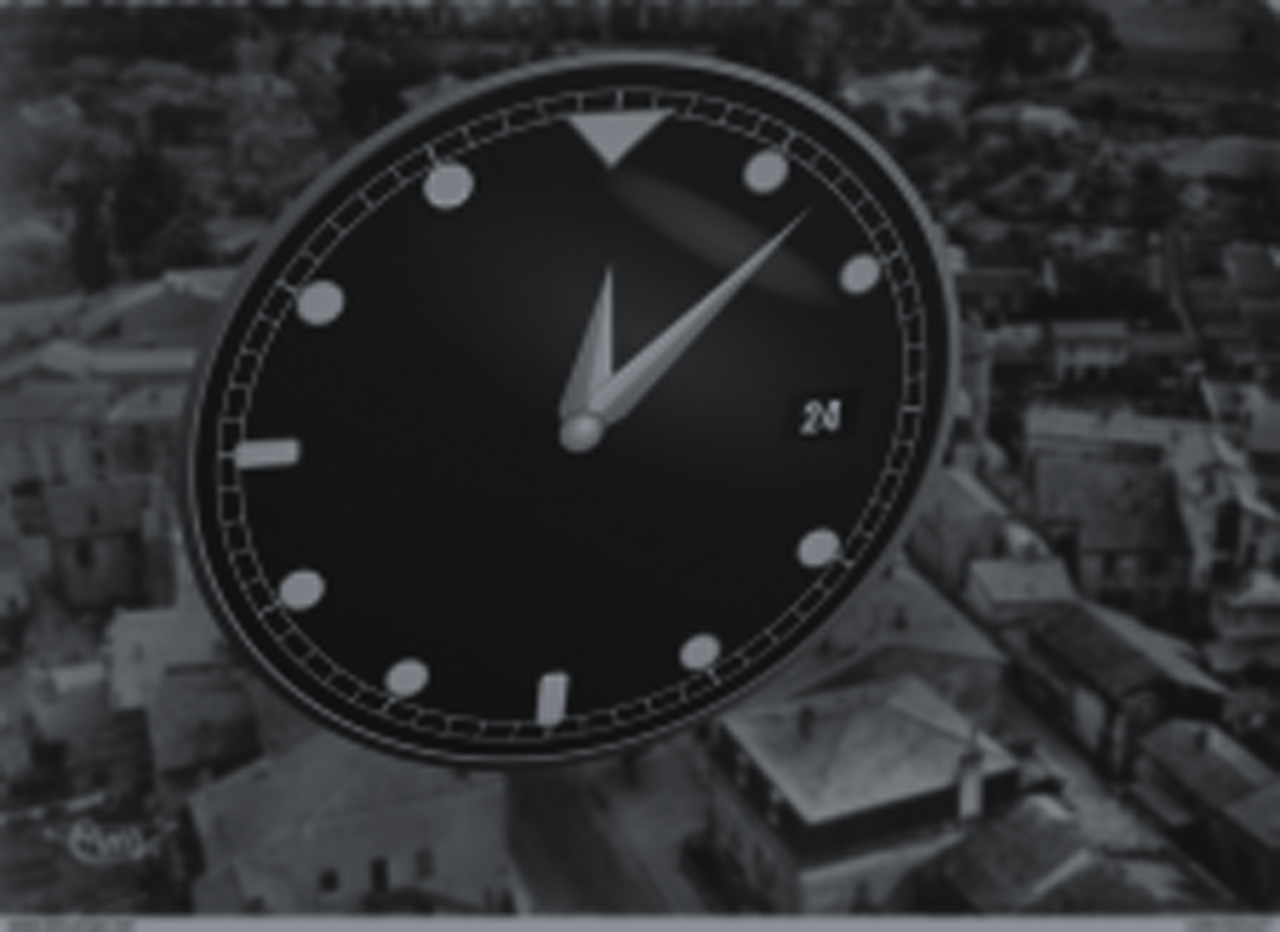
12:07
